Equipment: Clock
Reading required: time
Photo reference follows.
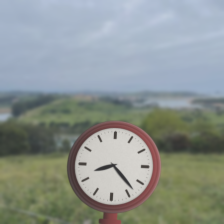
8:23
